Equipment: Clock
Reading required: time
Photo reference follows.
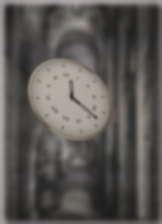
12:23
